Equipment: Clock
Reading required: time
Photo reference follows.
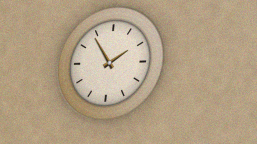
1:54
